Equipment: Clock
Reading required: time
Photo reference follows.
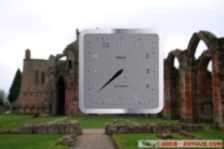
7:38
